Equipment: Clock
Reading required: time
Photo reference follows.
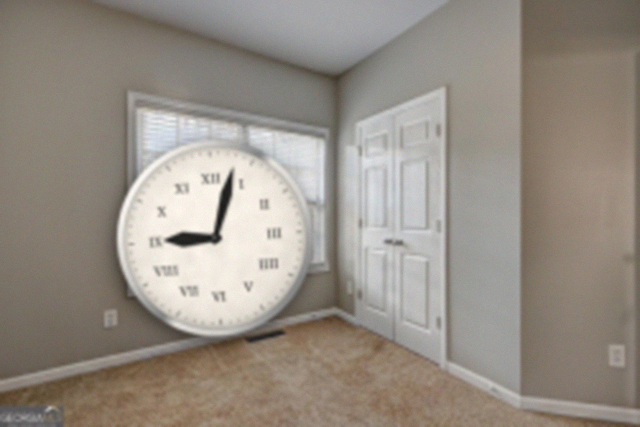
9:03
